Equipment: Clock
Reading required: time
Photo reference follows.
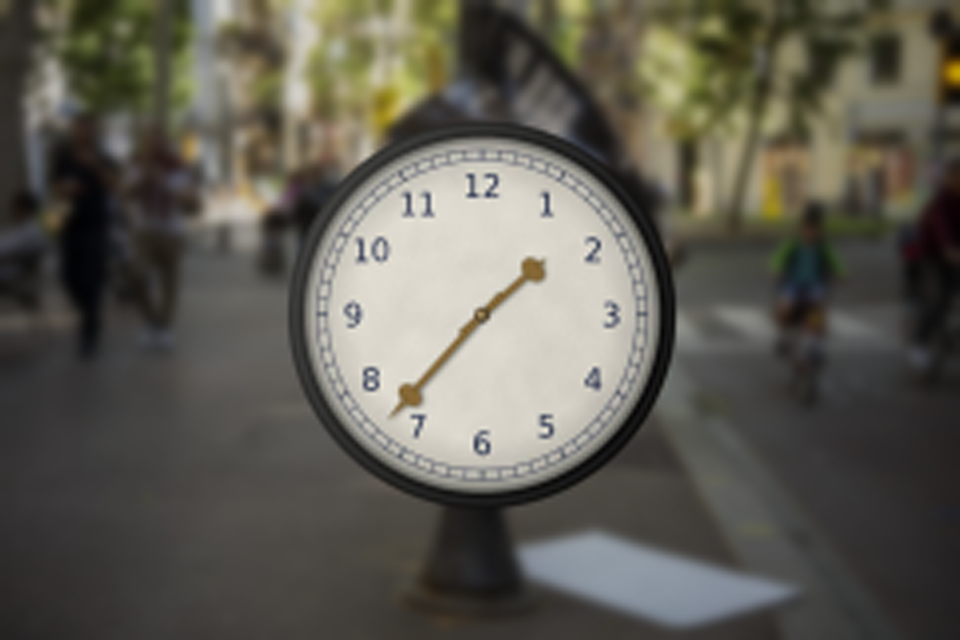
1:37
